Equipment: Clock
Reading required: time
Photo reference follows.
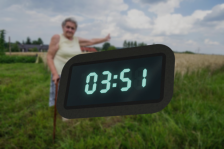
3:51
